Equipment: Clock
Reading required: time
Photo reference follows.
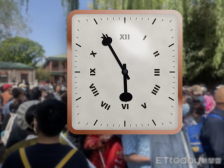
5:55
